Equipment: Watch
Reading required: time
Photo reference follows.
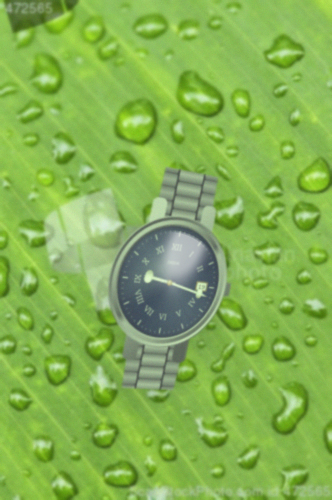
9:17
